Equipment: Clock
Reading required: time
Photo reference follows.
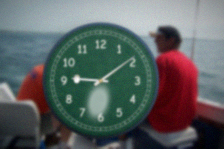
9:09
